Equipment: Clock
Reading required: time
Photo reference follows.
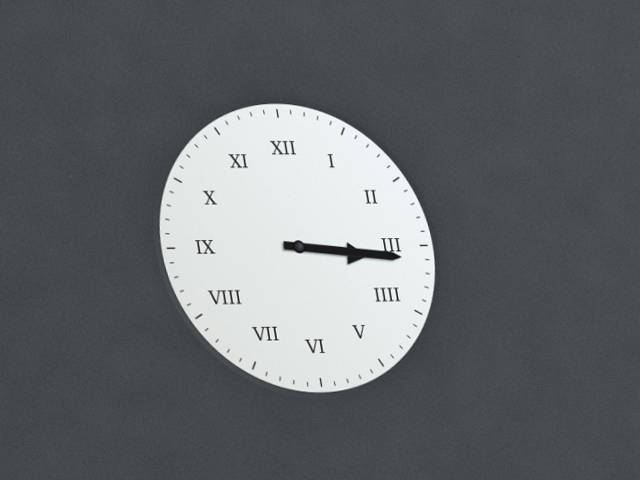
3:16
